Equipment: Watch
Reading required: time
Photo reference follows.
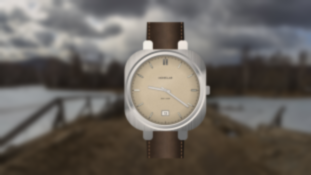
9:21
